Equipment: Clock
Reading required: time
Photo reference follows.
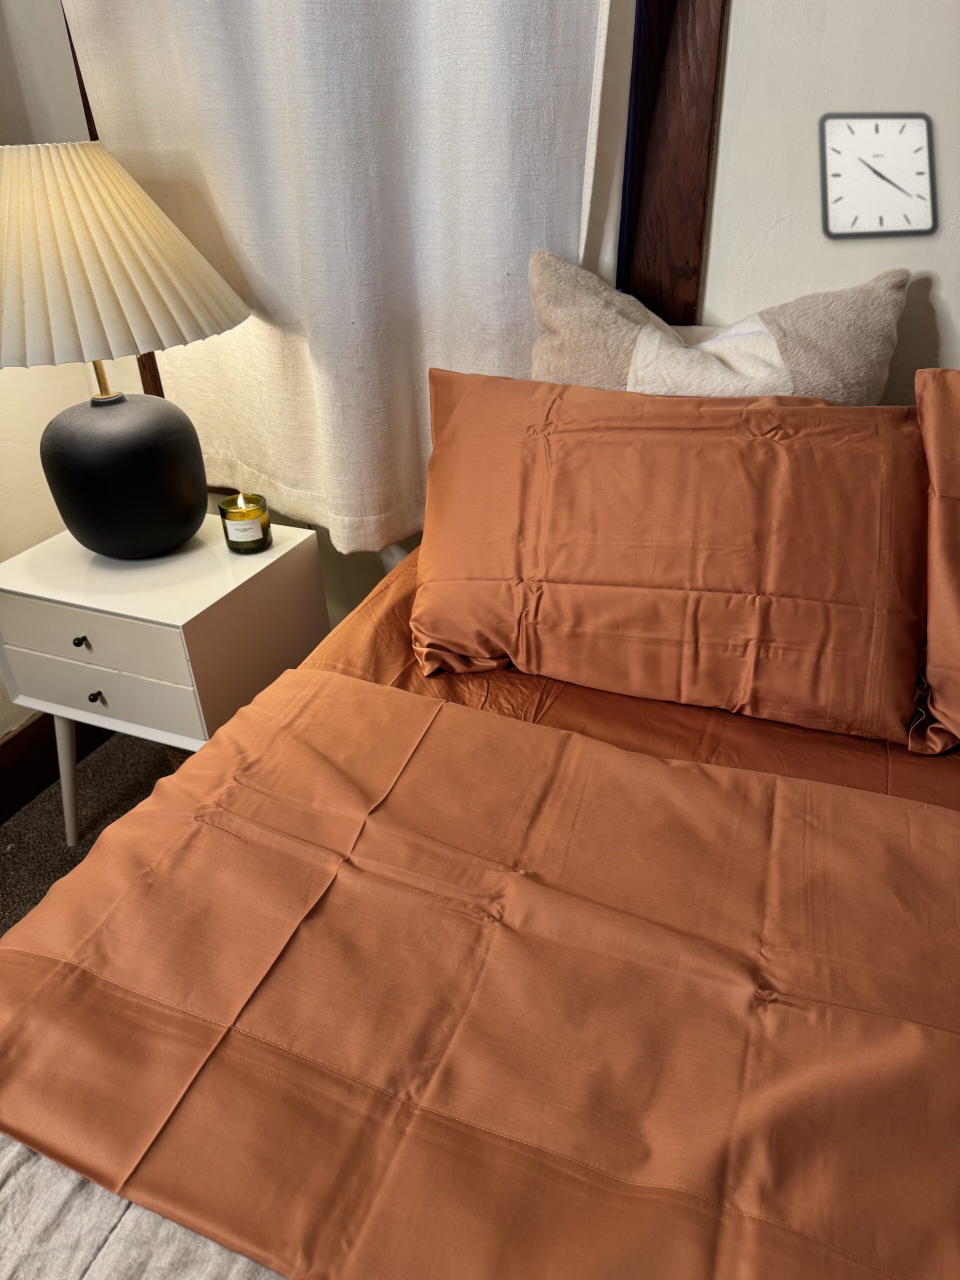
10:21
